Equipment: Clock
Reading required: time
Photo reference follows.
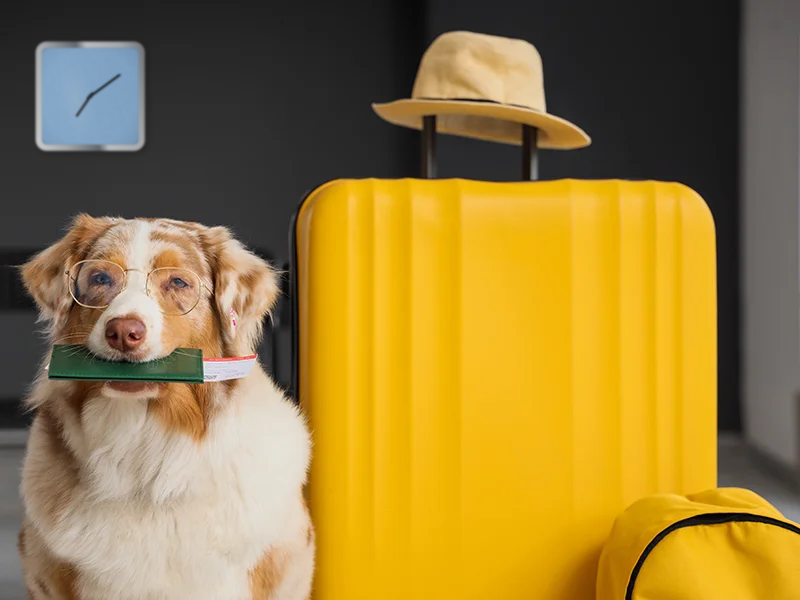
7:09
